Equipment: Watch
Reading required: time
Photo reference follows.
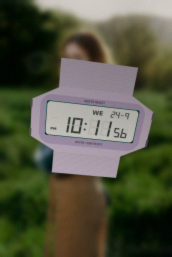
10:11:56
